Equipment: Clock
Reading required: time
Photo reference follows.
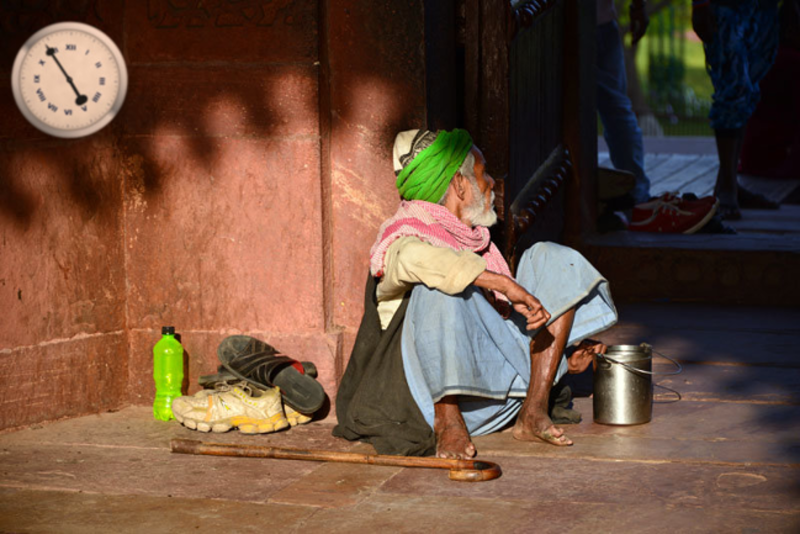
4:54
